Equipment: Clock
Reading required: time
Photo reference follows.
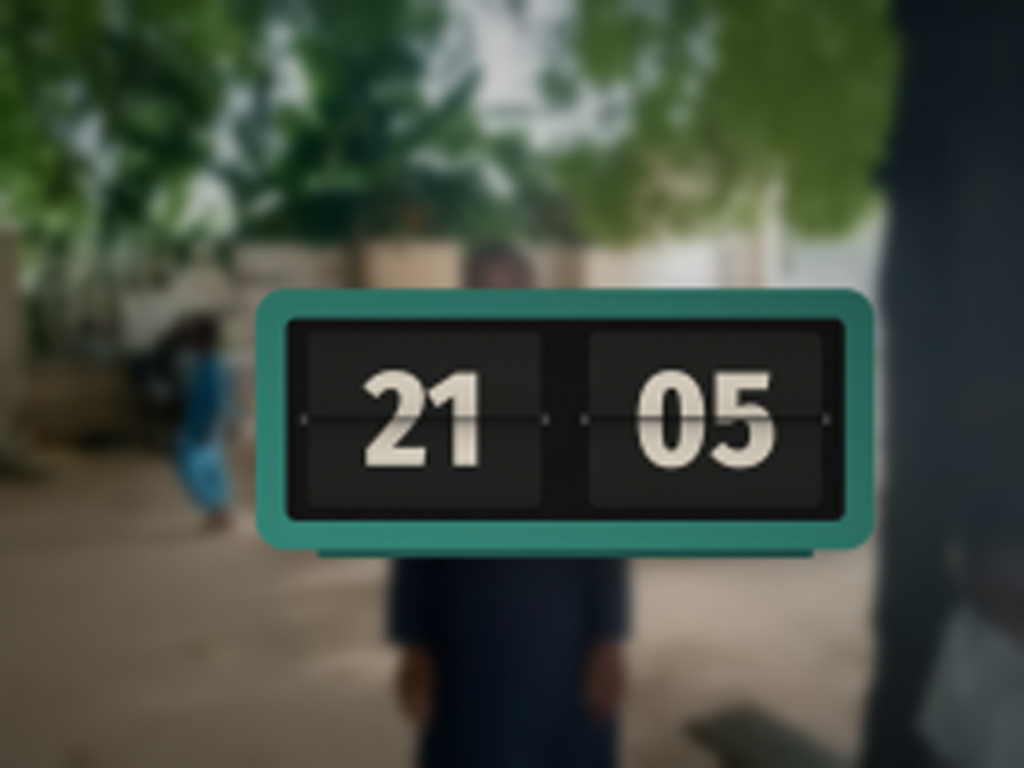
21:05
